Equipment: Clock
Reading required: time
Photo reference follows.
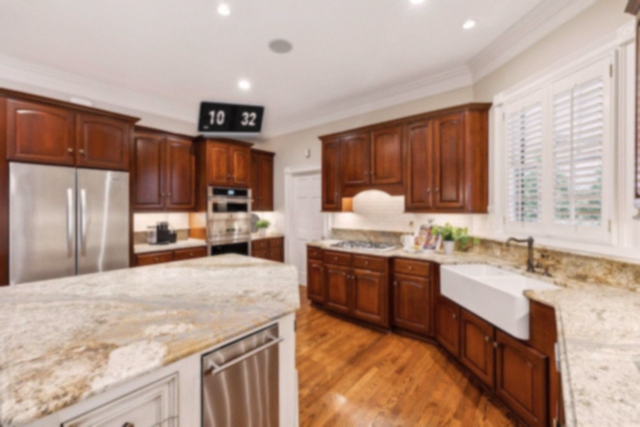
10:32
